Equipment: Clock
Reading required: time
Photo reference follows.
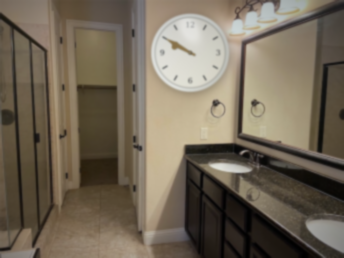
9:50
